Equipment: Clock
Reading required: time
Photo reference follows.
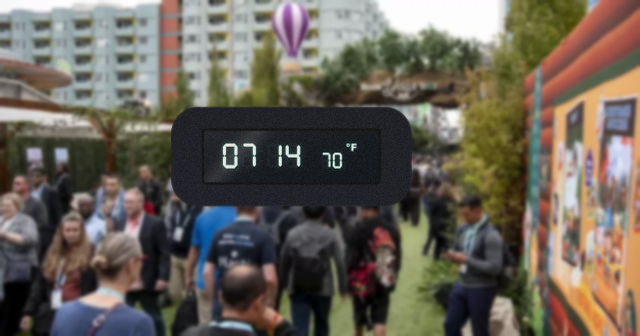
7:14
